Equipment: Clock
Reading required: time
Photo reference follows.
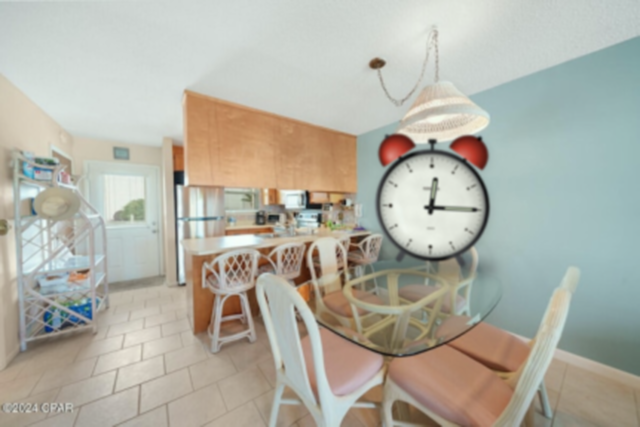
12:15
